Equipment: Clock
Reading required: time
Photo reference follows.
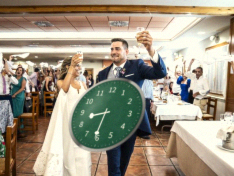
8:31
